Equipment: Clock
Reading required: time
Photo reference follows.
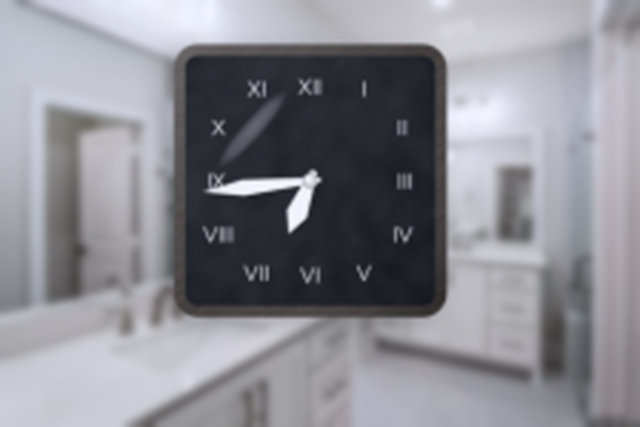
6:44
